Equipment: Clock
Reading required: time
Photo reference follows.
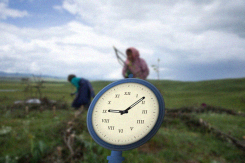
9:08
